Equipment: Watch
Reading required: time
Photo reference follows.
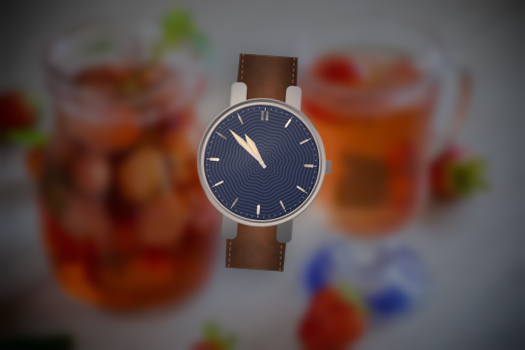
10:52
